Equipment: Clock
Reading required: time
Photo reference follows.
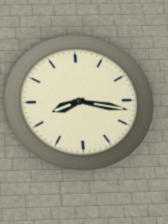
8:17
